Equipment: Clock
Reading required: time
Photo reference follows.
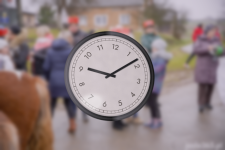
9:08
